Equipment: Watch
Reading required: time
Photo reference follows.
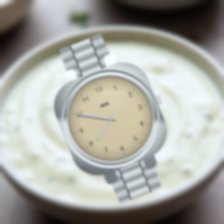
7:50
